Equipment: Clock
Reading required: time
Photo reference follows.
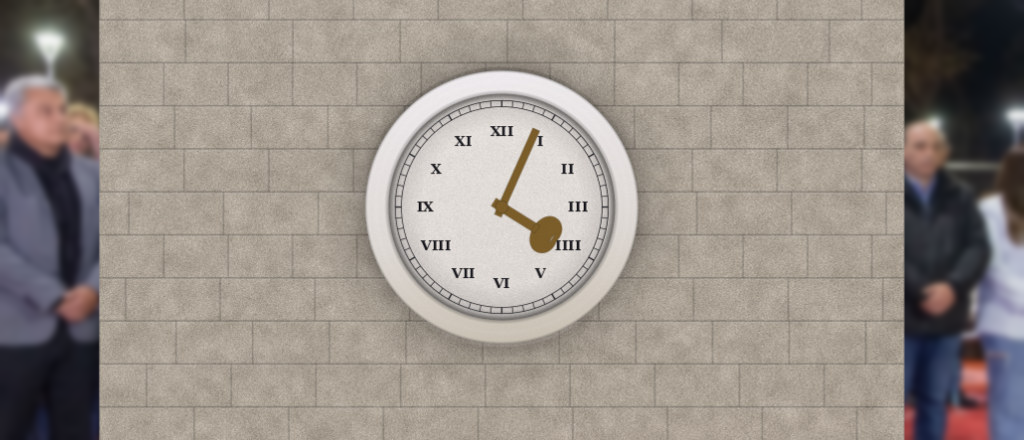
4:04
